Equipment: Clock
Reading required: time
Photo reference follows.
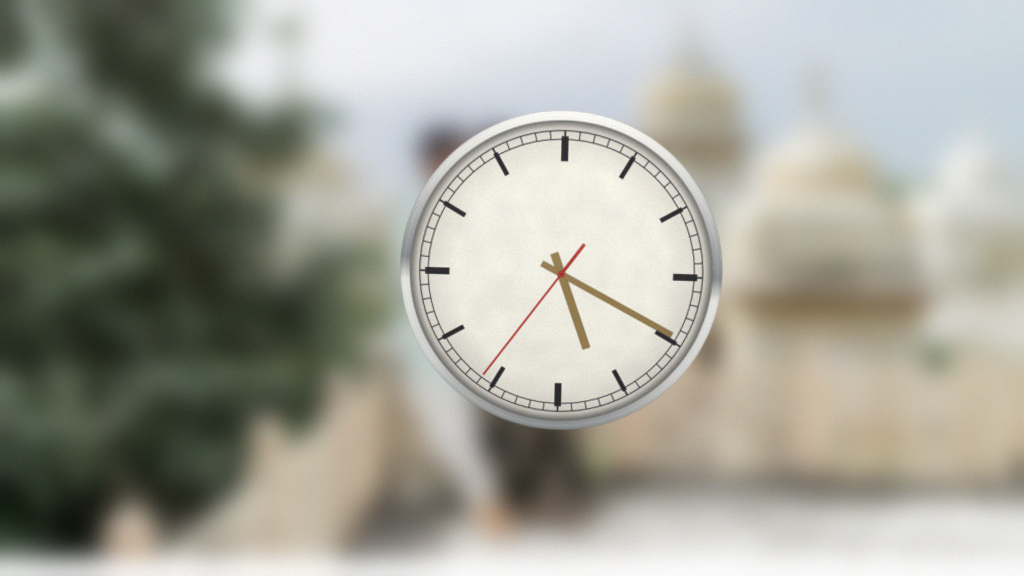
5:19:36
